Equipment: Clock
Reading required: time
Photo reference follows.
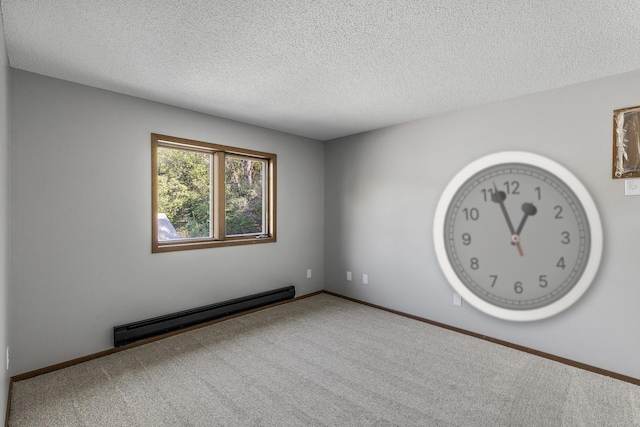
12:56:57
